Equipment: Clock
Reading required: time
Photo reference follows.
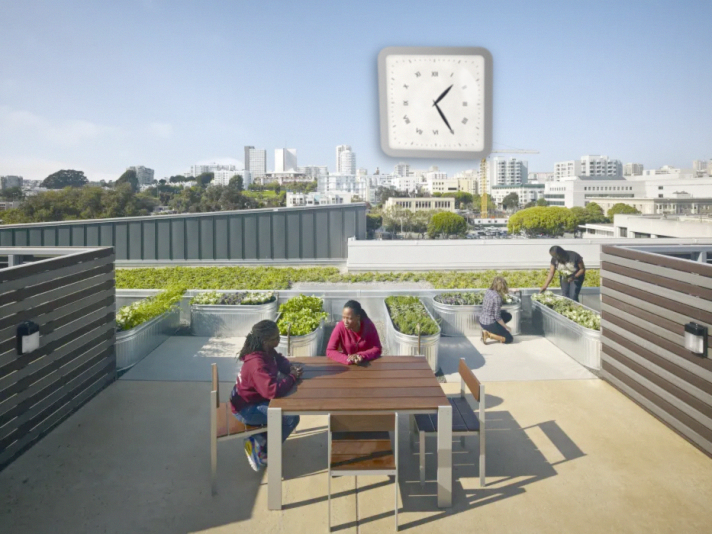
1:25
